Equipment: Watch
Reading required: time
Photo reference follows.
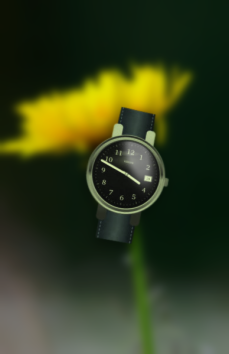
3:48
